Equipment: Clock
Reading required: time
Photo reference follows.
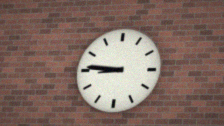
8:46
